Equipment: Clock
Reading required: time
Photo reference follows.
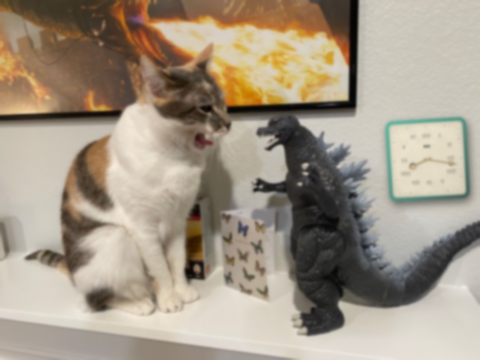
8:17
